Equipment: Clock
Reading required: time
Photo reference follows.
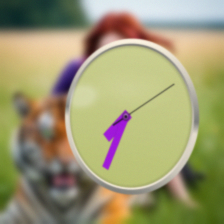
7:34:10
